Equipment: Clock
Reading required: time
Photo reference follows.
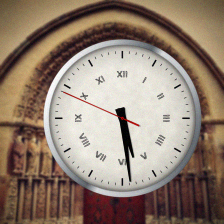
5:28:49
